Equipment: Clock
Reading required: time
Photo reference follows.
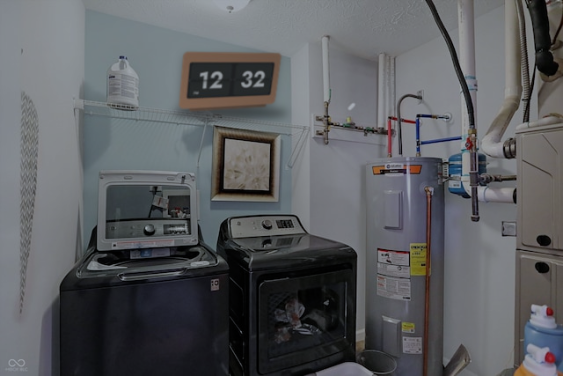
12:32
